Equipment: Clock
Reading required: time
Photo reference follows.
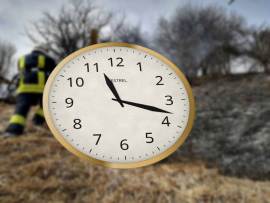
11:18
